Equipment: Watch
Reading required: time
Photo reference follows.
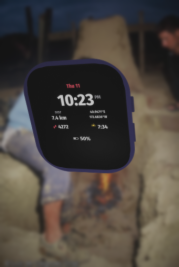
10:23
